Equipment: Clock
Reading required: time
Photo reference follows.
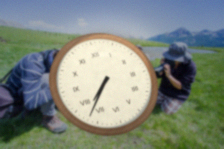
7:37
